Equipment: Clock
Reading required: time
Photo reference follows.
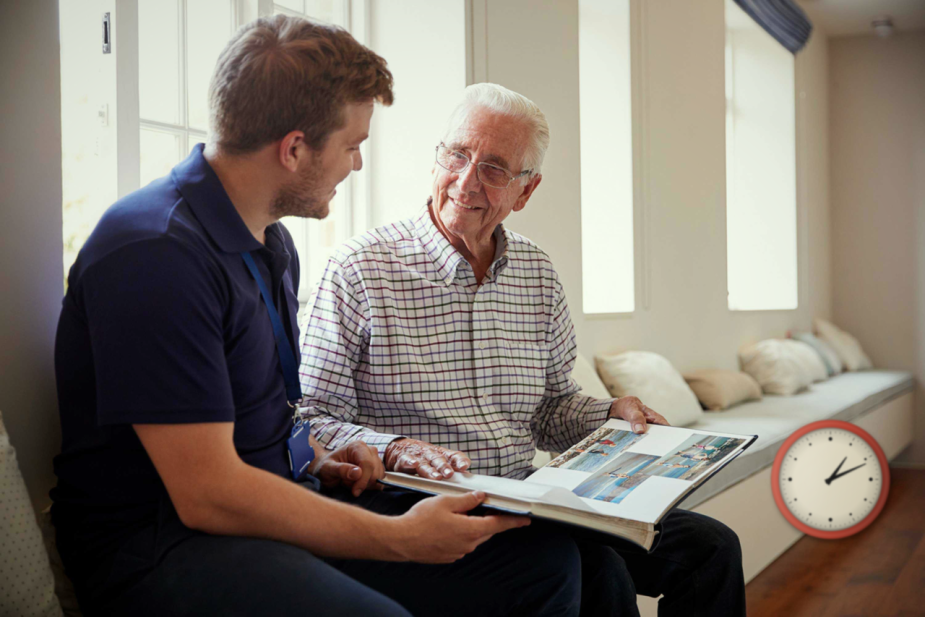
1:11
